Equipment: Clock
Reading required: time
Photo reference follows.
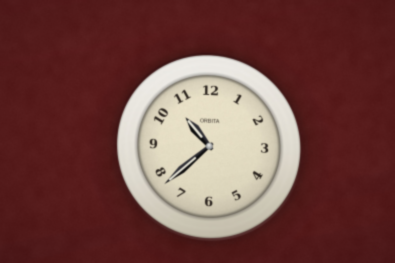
10:38
